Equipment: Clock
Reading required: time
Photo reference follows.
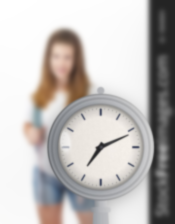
7:11
